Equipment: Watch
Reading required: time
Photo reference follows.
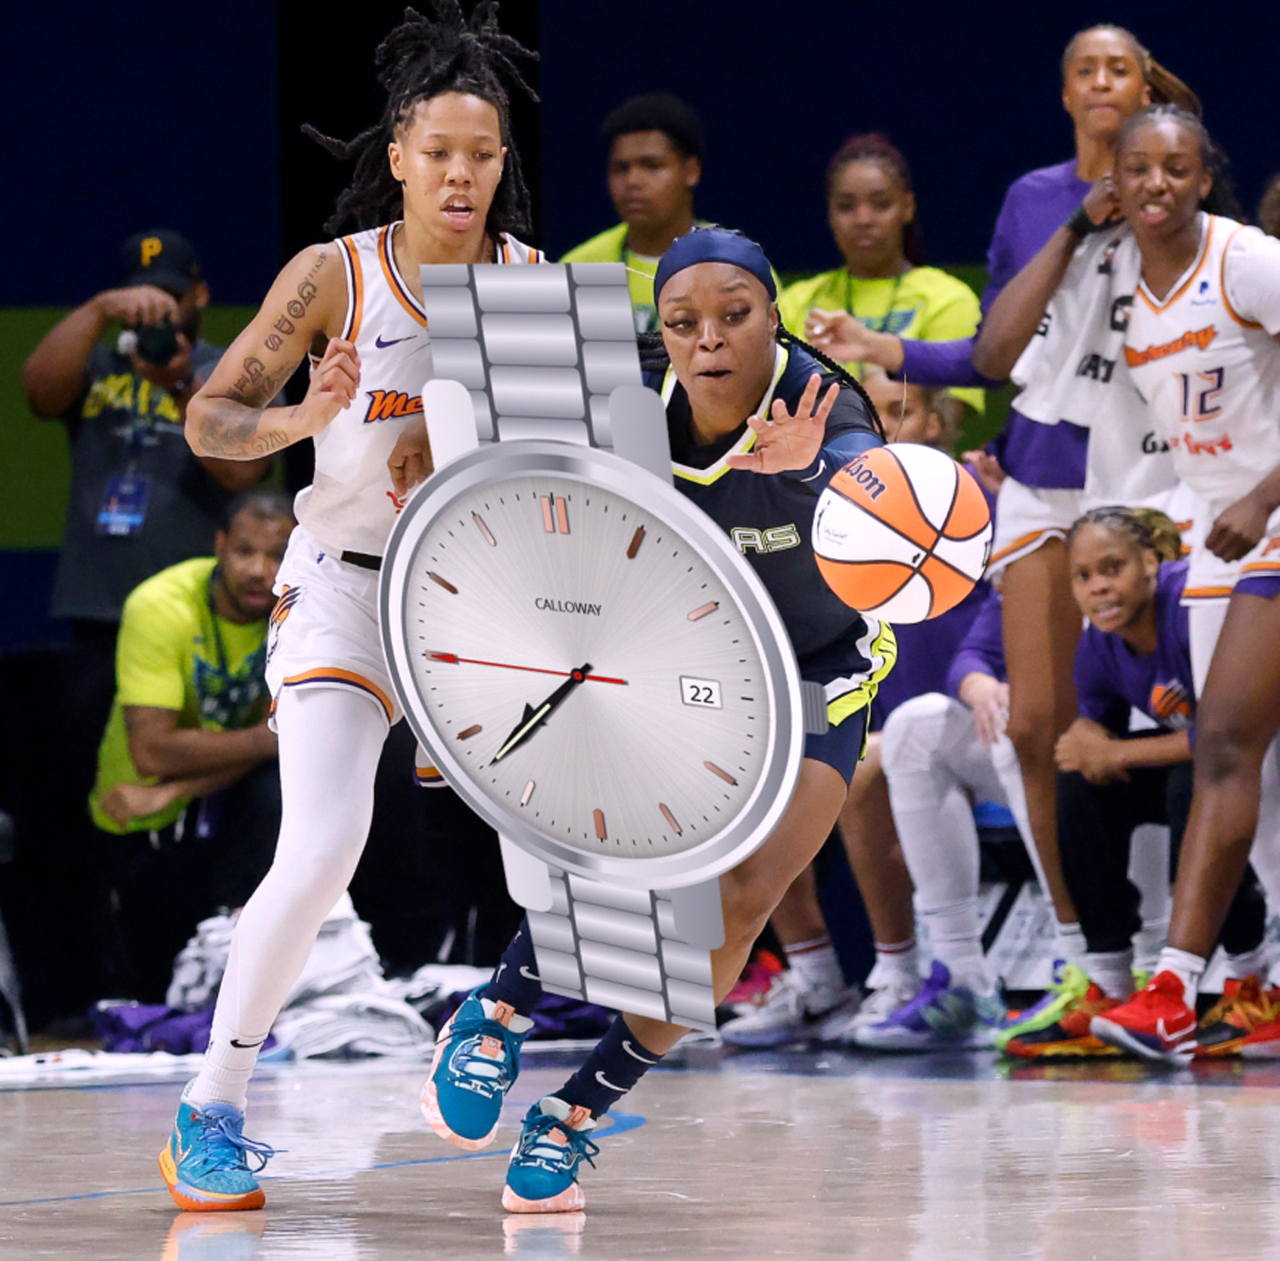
7:37:45
